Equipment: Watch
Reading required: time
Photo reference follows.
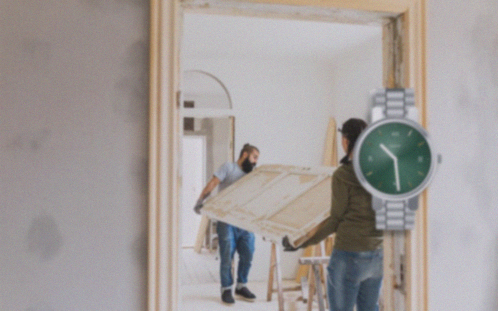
10:29
